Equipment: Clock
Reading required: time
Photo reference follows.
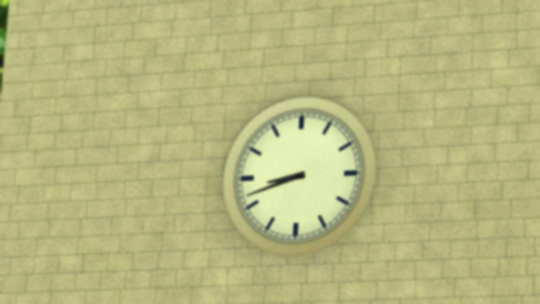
8:42
